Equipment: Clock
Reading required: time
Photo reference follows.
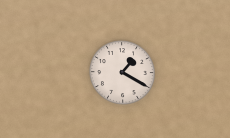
1:20
